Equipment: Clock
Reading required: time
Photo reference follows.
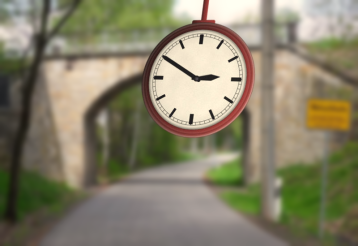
2:50
